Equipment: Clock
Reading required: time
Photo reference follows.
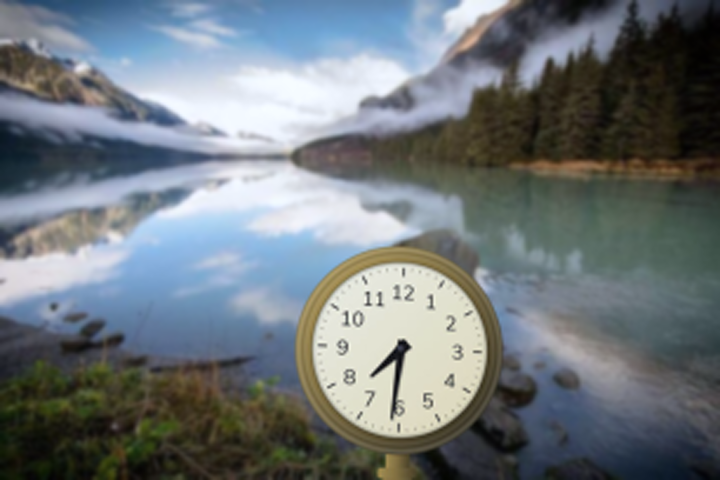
7:31
